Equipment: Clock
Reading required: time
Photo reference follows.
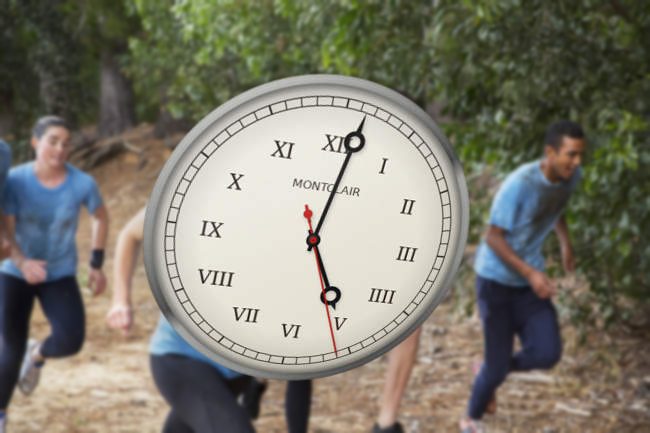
5:01:26
